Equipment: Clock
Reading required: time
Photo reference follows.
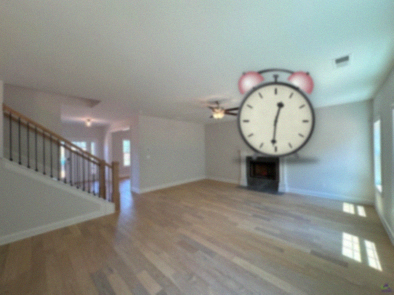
12:31
